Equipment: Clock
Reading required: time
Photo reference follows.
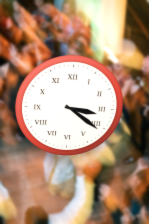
3:21
